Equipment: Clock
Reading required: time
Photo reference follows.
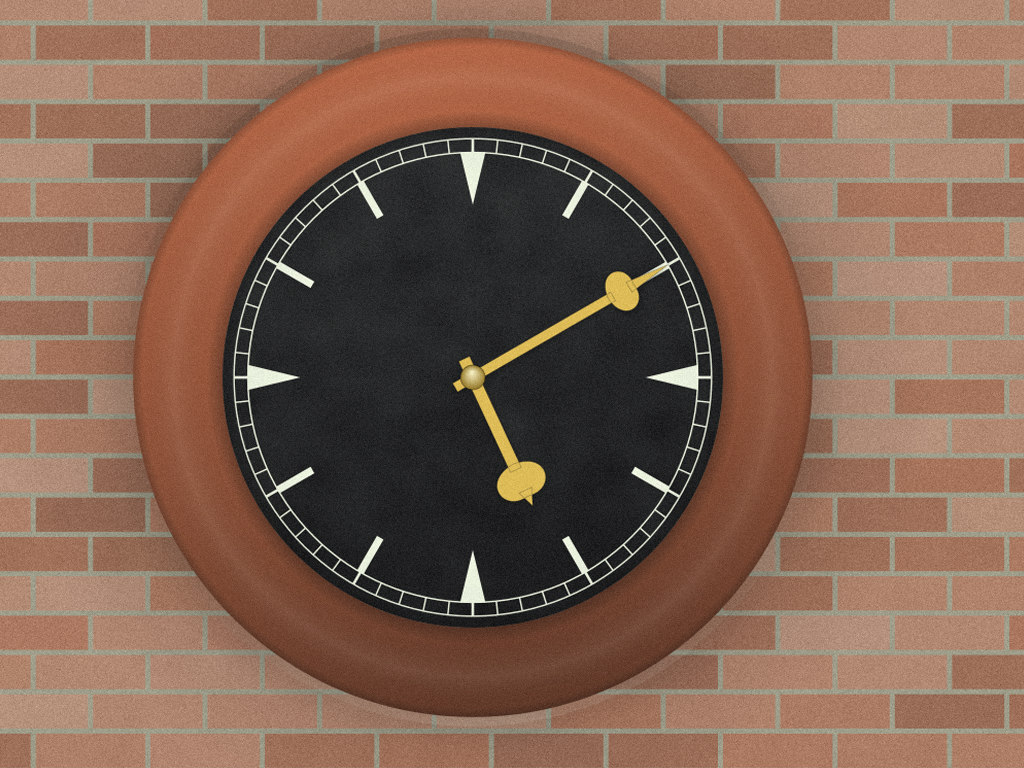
5:10
